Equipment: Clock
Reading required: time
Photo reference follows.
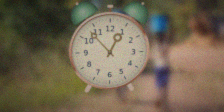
12:53
